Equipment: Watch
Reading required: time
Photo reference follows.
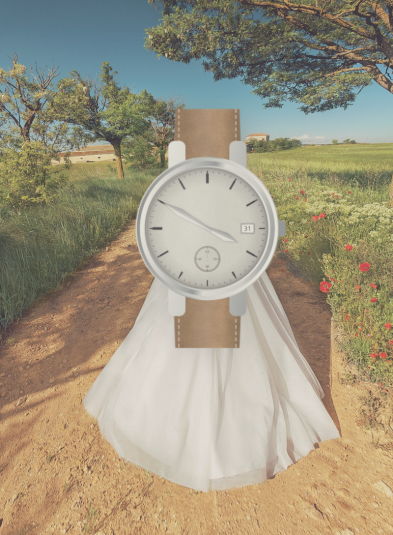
3:50
